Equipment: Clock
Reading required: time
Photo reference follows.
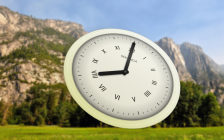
8:00
